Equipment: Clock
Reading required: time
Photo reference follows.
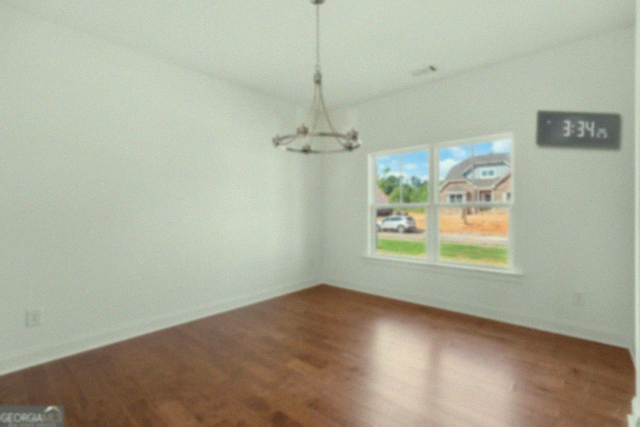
3:34
